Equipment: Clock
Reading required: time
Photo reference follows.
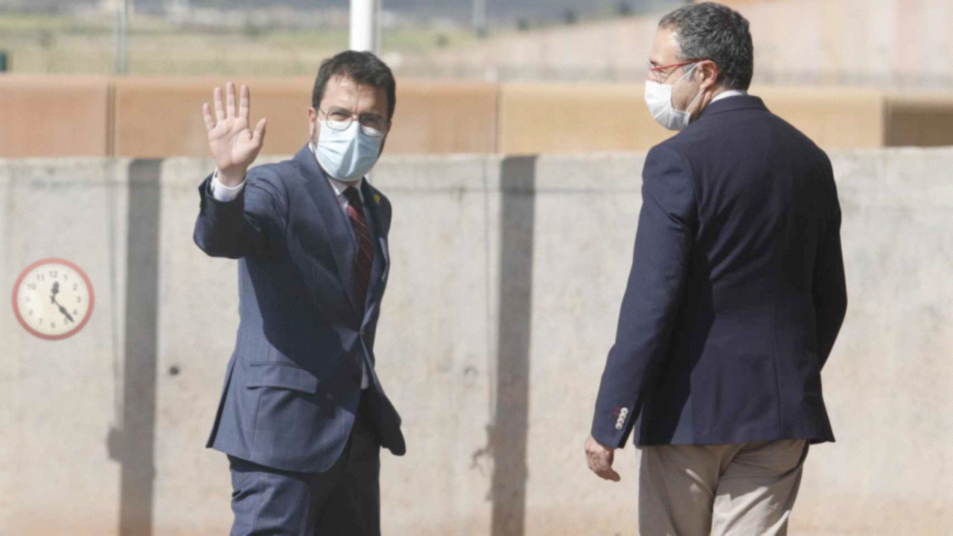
12:23
